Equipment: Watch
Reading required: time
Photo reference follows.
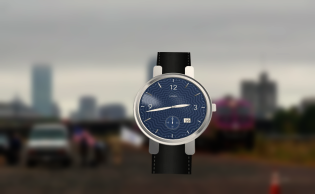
2:43
